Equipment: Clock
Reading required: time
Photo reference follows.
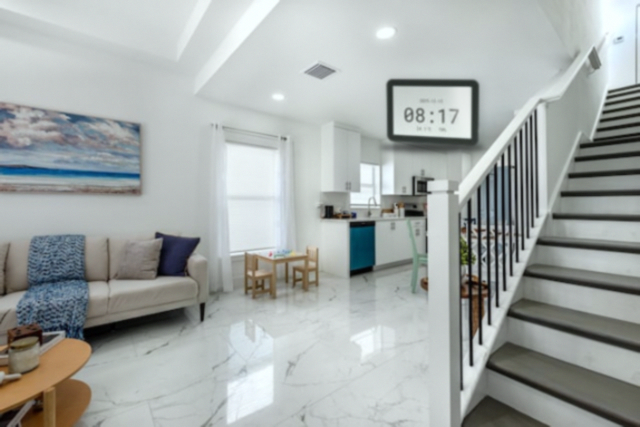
8:17
